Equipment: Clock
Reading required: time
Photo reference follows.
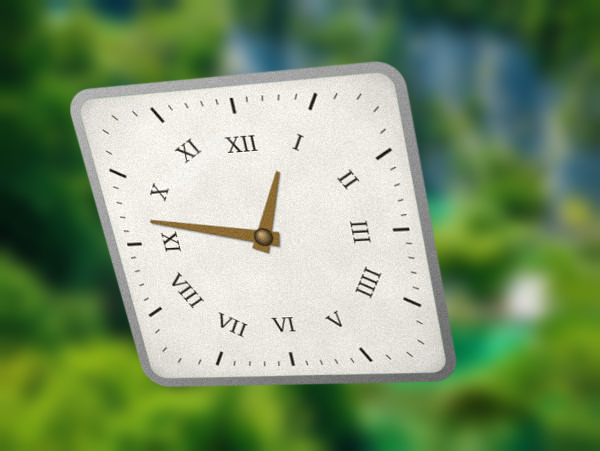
12:47
